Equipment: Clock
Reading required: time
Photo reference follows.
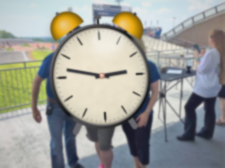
2:47
